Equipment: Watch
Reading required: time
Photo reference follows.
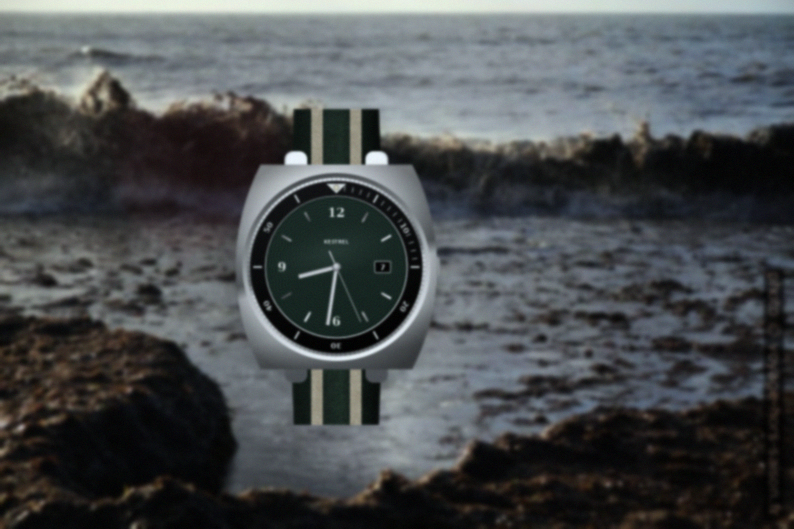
8:31:26
